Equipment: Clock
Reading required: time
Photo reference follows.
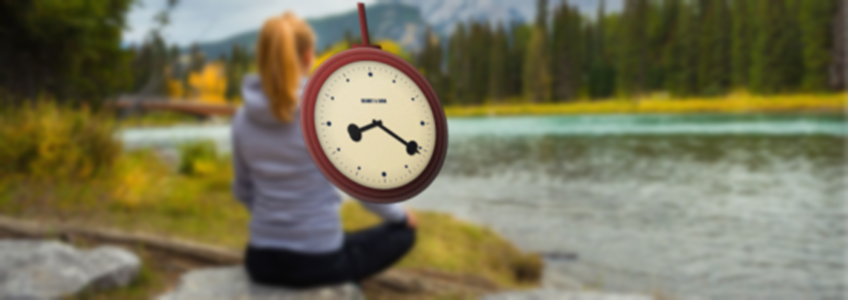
8:21
